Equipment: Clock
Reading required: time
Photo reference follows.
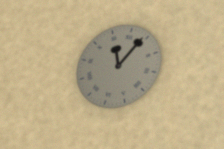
11:04
